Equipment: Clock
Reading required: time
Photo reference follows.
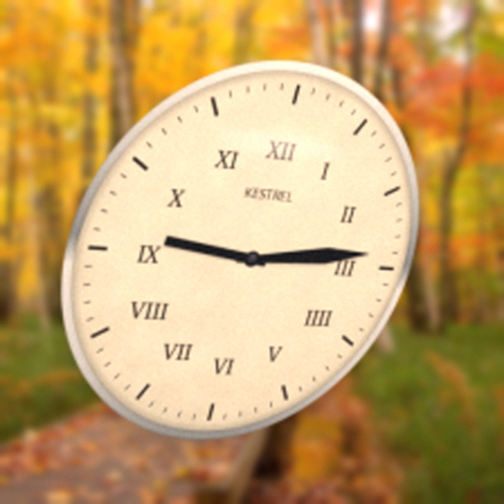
9:14
